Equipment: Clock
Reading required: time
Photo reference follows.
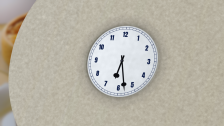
6:28
